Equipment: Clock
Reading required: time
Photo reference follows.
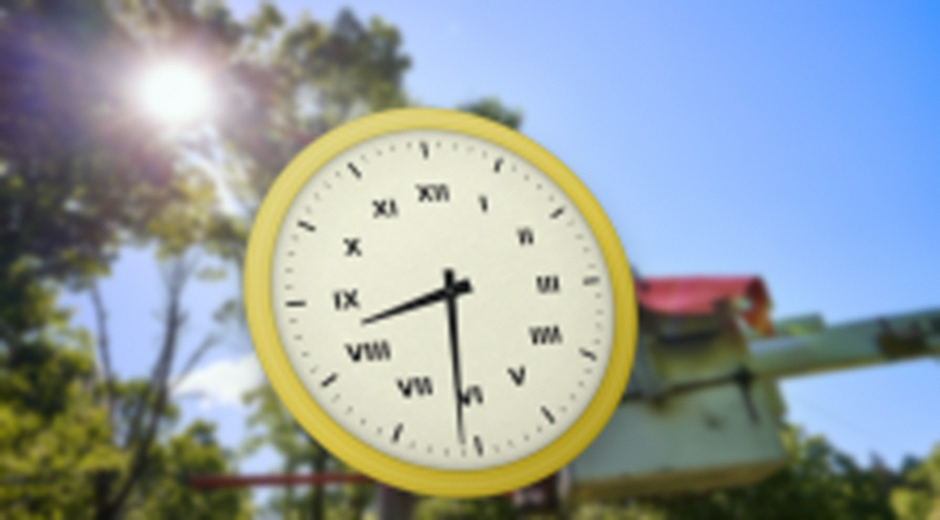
8:31
